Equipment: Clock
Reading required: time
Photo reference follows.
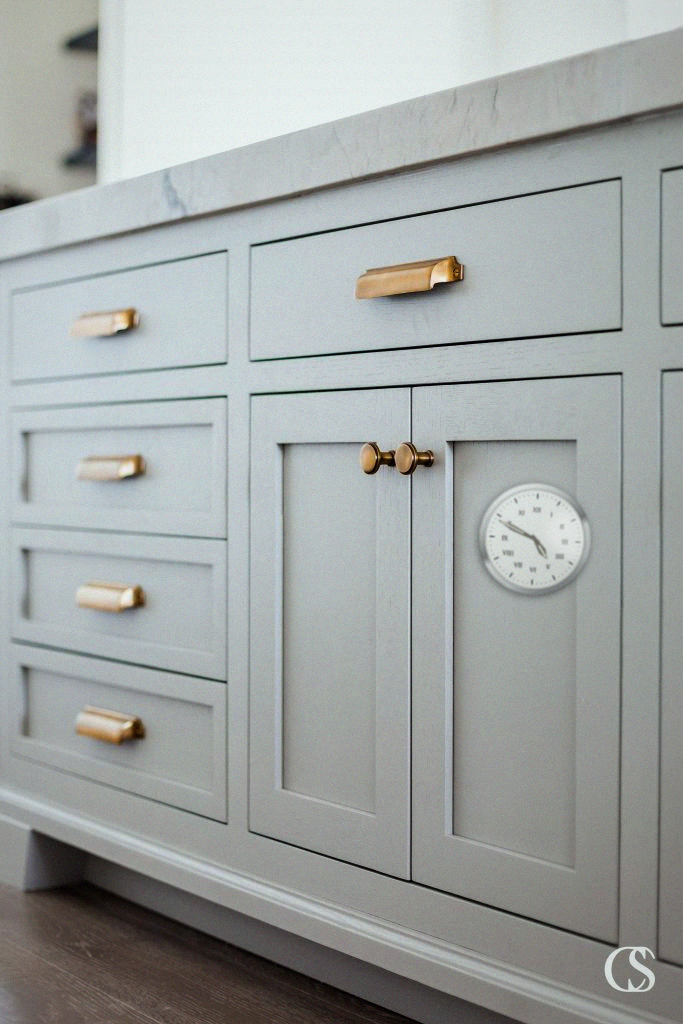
4:49
